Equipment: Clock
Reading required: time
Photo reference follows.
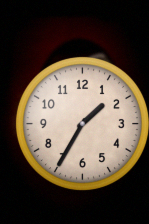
1:35
